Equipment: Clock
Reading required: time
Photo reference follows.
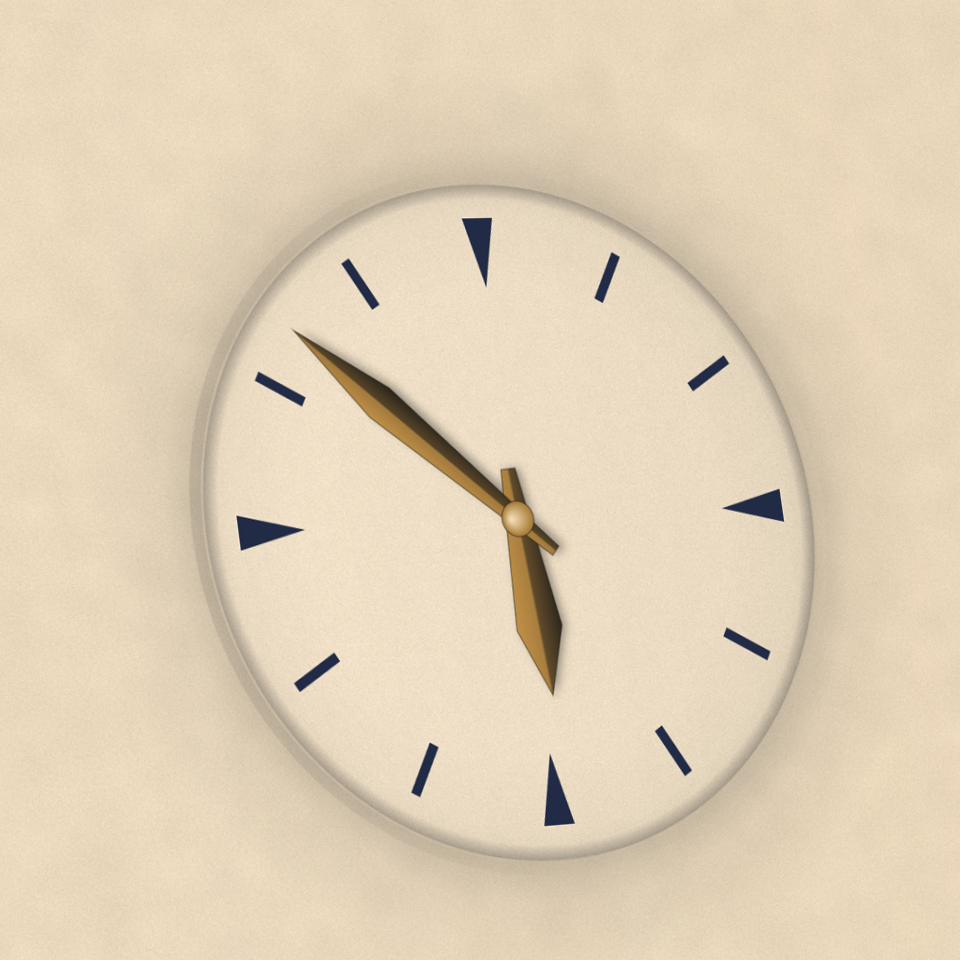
5:52
